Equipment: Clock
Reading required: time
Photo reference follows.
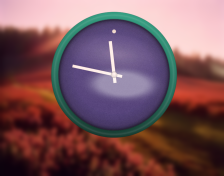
11:47
